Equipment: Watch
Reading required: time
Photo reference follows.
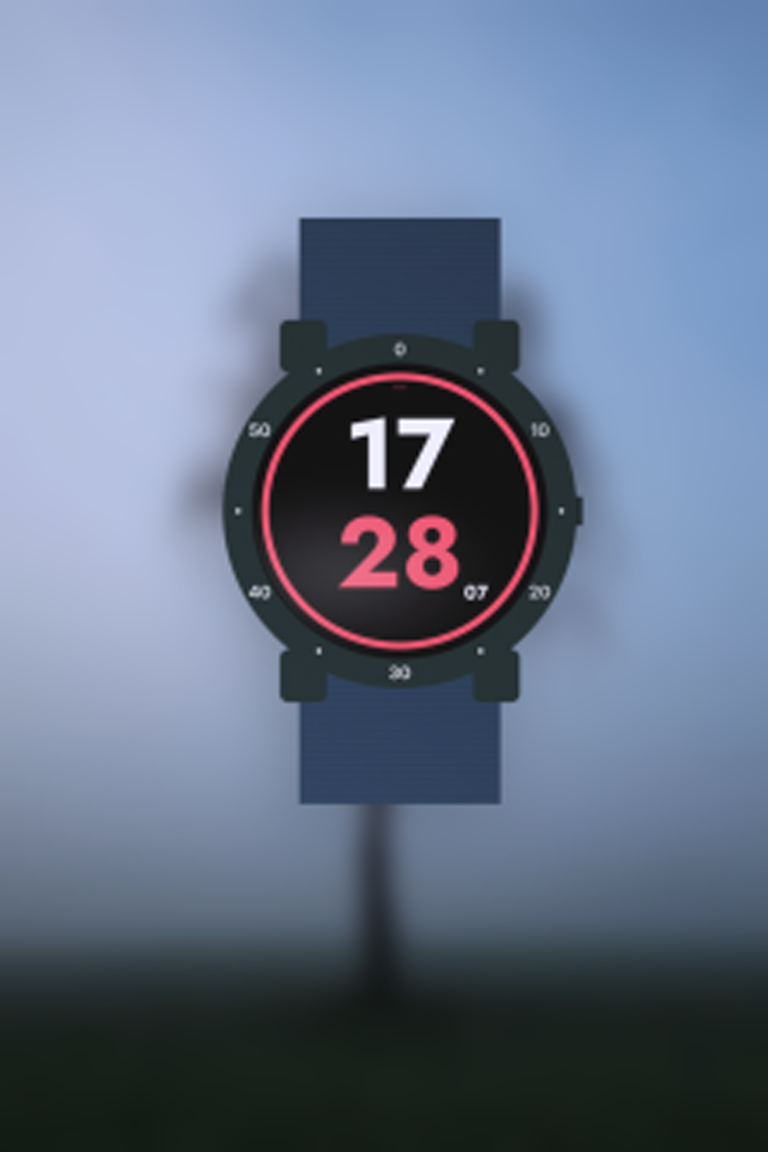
17:28
